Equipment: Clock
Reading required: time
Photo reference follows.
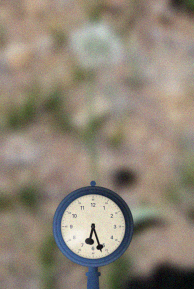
6:27
